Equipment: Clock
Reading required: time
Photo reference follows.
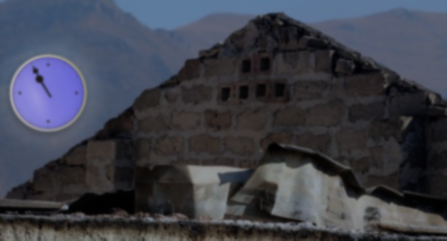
10:55
